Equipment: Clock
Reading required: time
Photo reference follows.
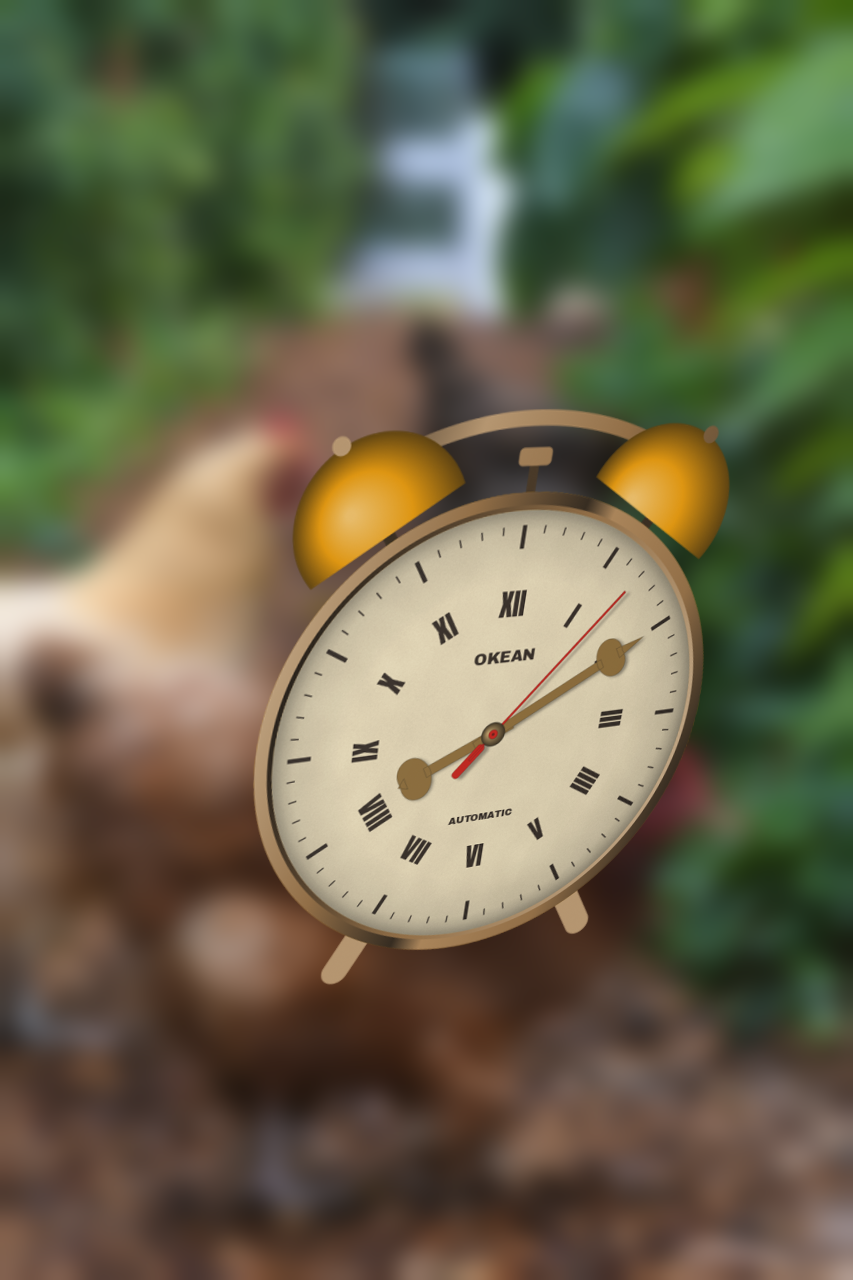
8:10:07
